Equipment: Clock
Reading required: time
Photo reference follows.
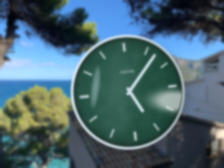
5:07
